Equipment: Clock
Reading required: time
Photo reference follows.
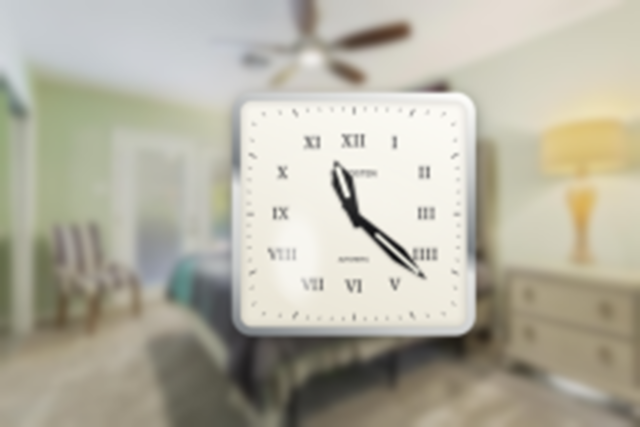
11:22
